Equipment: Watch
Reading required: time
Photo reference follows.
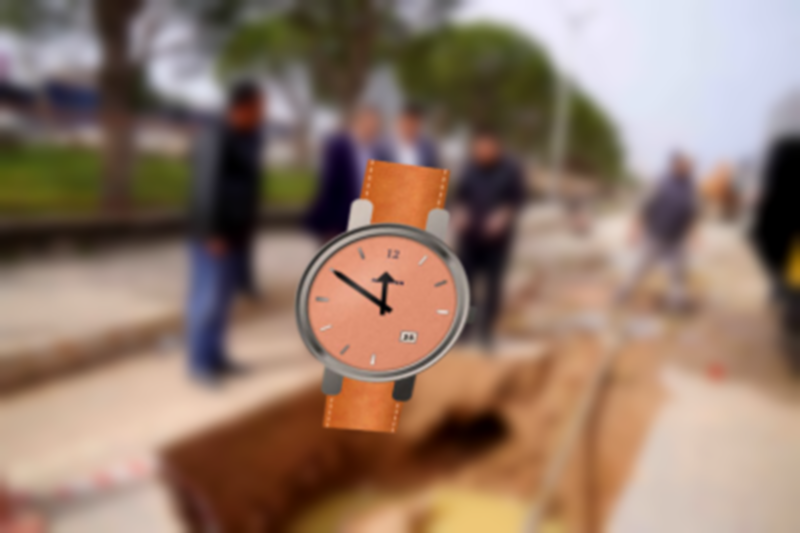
11:50
